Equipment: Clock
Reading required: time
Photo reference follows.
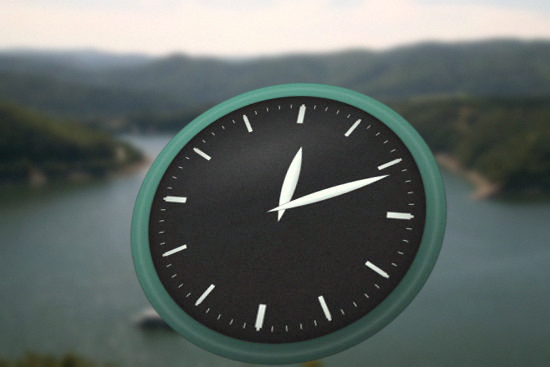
12:11
